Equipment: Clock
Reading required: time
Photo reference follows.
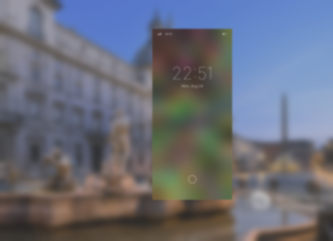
22:51
